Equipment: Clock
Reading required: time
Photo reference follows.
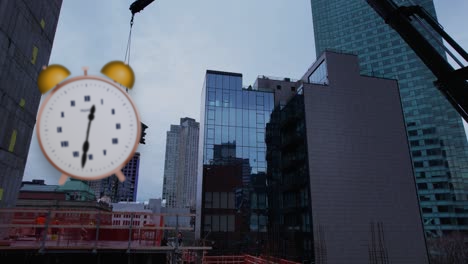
12:32
